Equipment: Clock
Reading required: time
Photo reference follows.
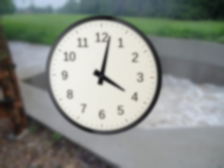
4:02
